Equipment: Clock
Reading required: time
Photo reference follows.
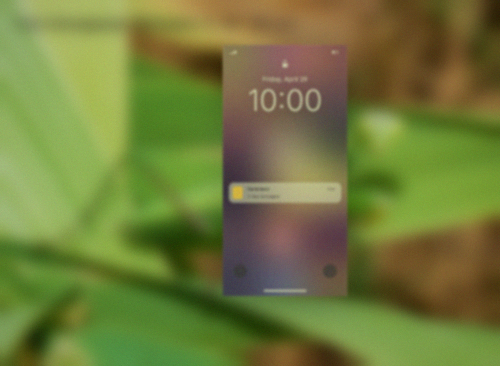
10:00
